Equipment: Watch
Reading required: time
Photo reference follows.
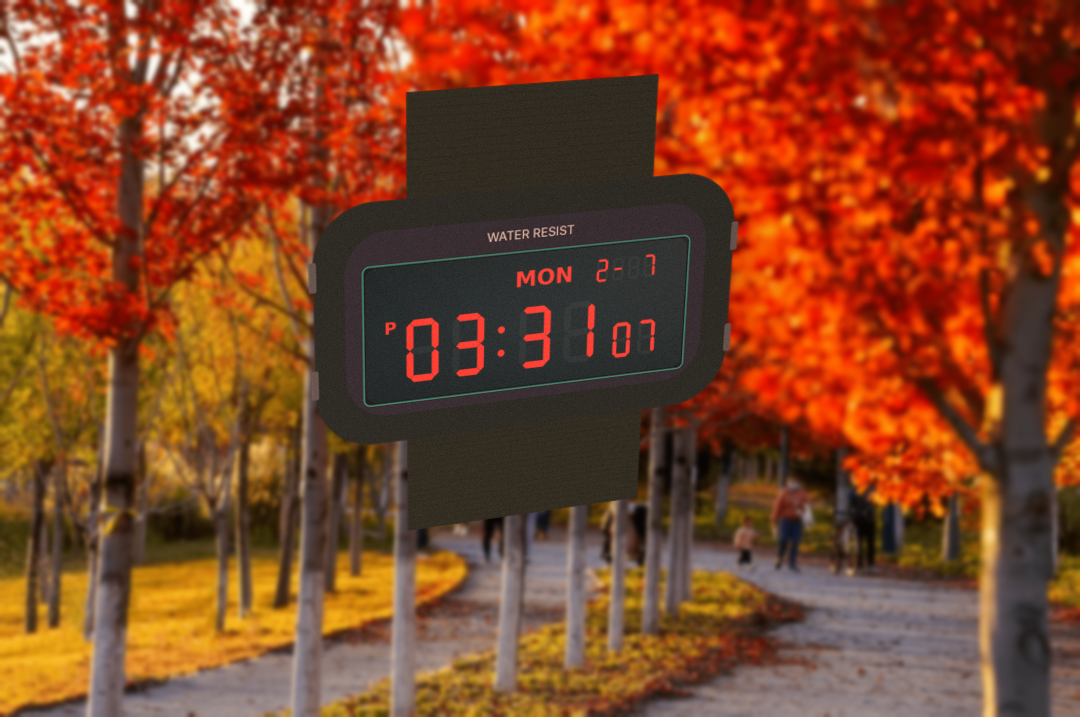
3:31:07
